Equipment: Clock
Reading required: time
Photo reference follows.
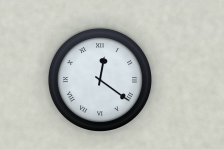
12:21
